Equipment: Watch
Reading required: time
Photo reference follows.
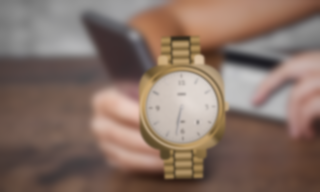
6:32
